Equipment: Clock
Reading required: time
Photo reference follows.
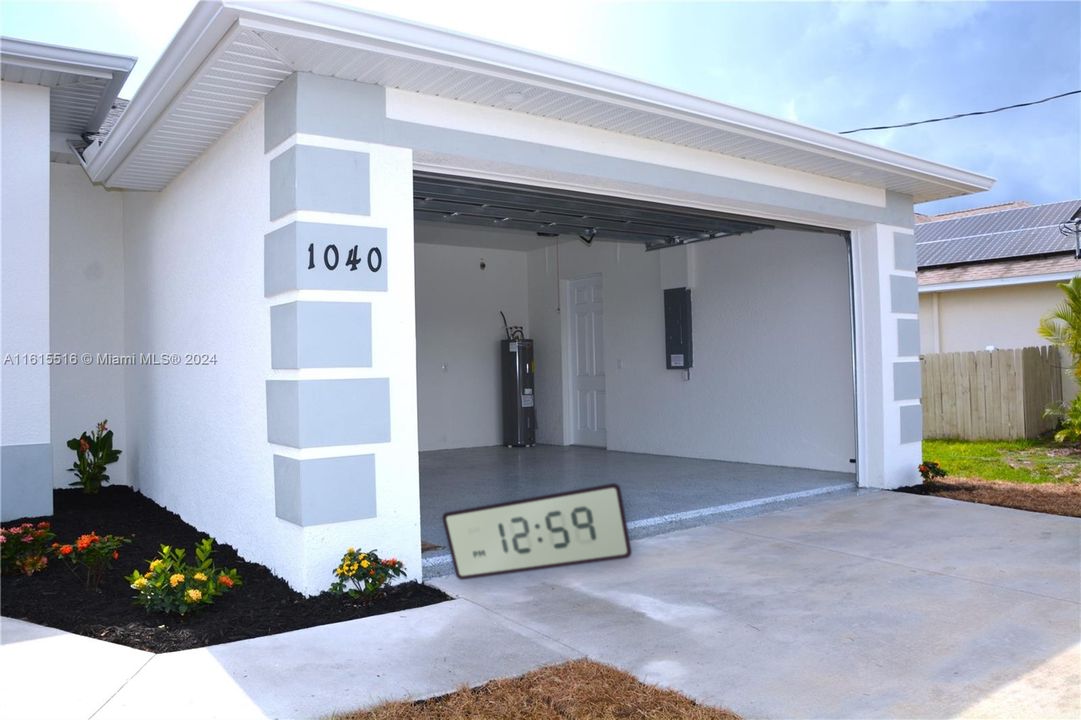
12:59
